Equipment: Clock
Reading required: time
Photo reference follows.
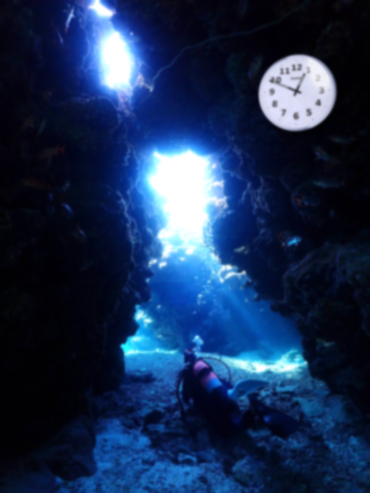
12:49
